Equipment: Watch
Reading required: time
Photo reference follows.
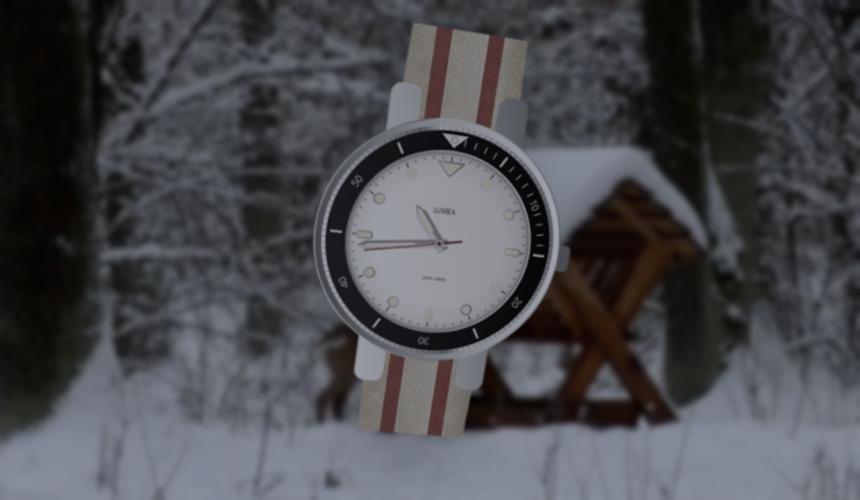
10:43:43
